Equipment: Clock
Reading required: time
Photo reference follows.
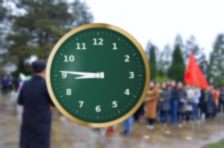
8:46
